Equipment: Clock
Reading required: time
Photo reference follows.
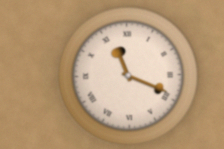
11:19
